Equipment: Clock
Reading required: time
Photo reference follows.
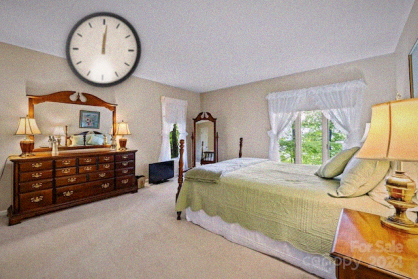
12:01
